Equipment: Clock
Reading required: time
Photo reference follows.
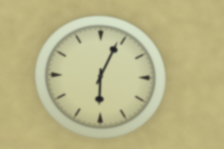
6:04
